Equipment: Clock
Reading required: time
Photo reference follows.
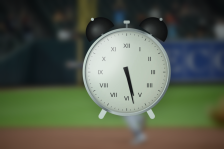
5:28
